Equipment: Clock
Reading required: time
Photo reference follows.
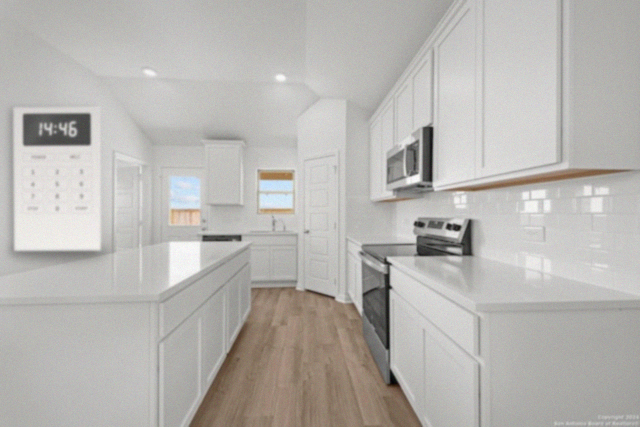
14:46
